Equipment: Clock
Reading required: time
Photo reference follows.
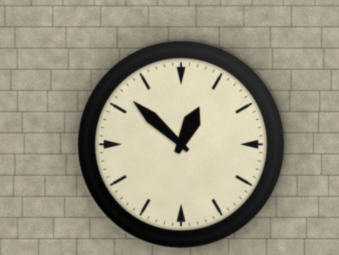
12:52
